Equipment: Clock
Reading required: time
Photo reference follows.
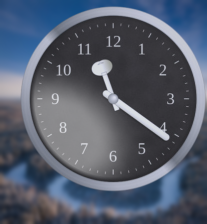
11:21
